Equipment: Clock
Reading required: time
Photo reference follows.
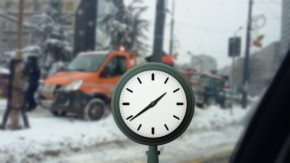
1:39
